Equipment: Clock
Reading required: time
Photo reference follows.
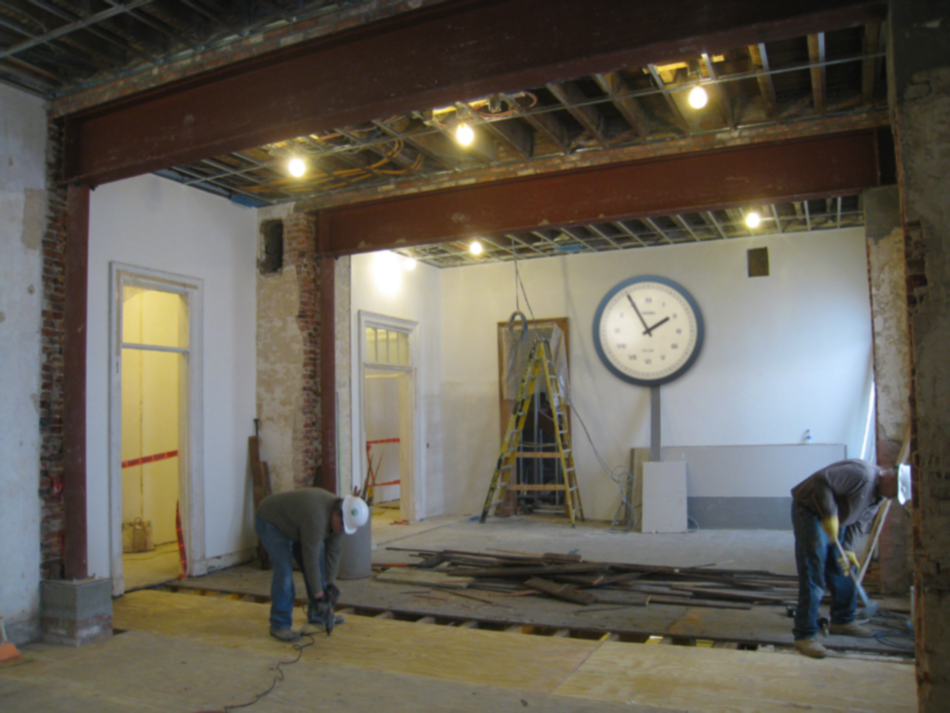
1:55
